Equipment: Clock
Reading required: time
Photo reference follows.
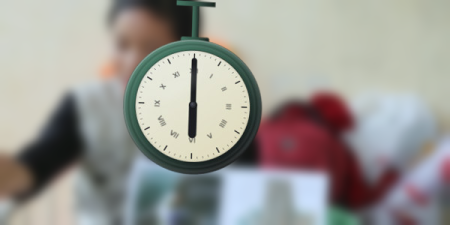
6:00
